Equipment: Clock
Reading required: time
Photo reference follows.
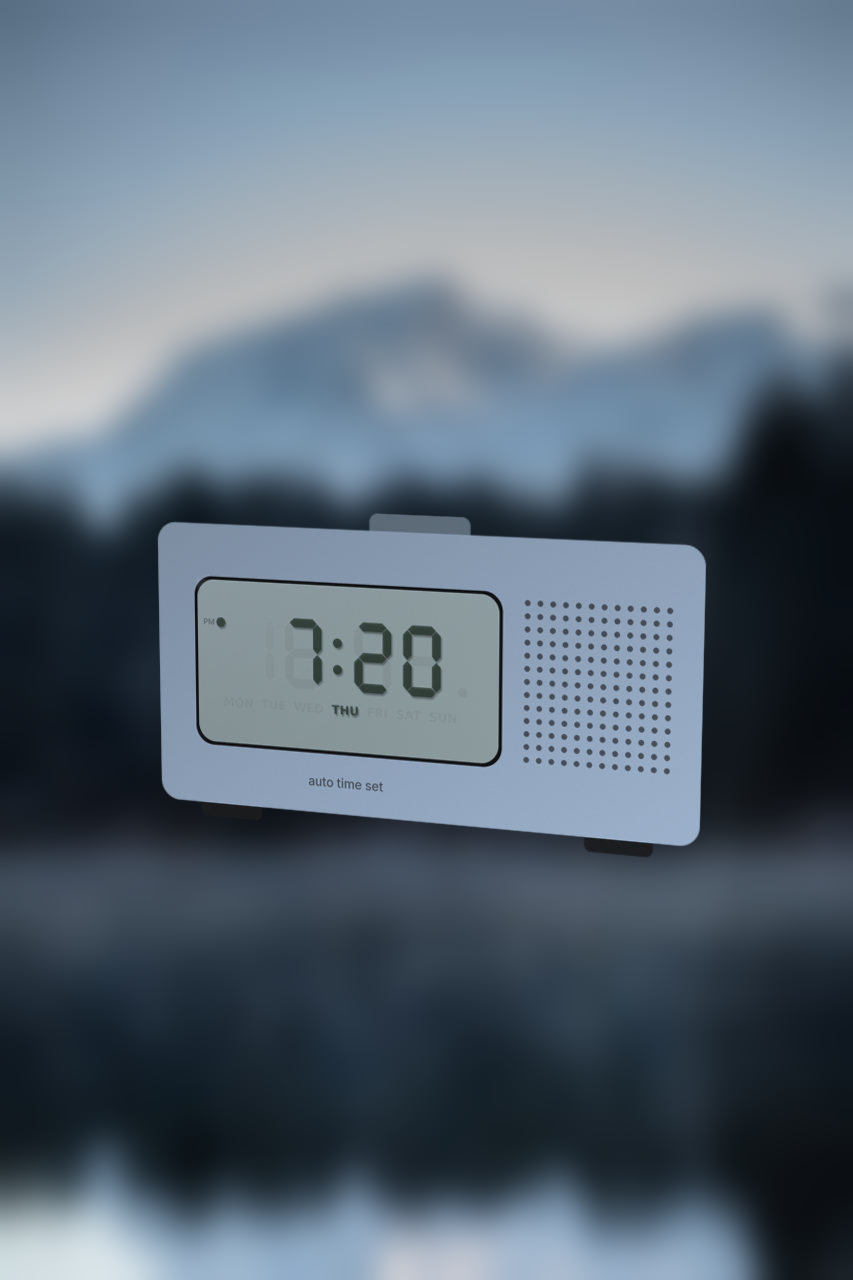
7:20
